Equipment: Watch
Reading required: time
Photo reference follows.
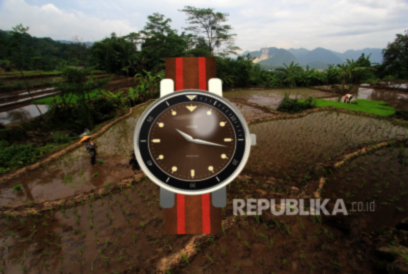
10:17
